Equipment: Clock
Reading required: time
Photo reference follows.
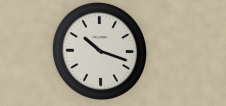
10:18
